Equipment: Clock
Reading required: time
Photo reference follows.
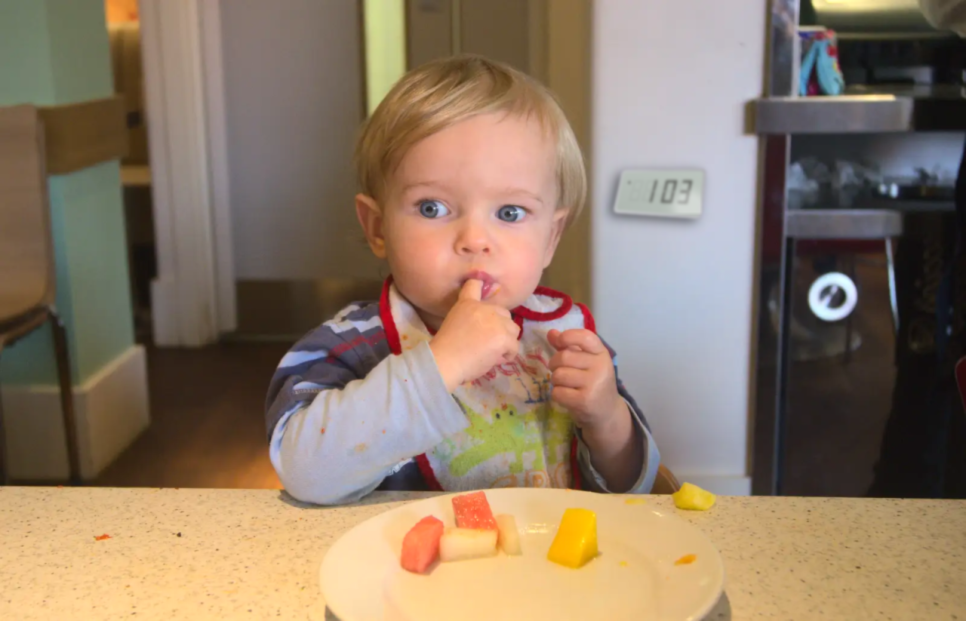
1:03
